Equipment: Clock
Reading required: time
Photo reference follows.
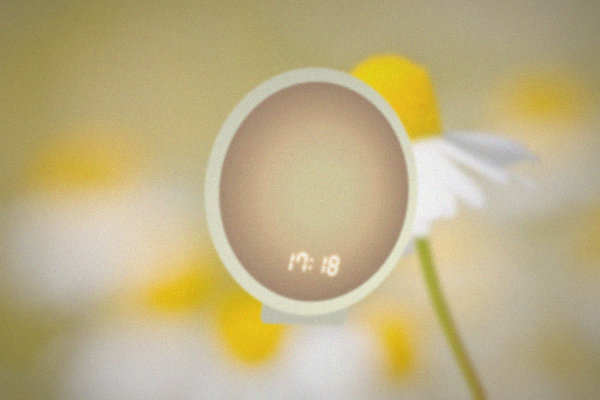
17:18
